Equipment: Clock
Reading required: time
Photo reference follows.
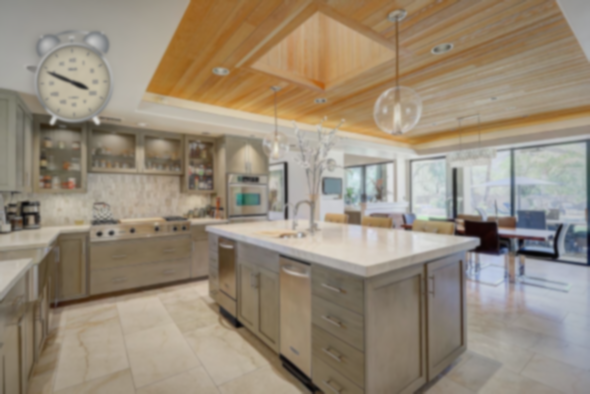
3:49
